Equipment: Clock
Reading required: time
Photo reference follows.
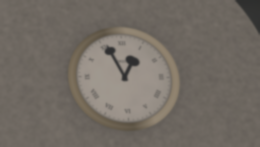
12:56
